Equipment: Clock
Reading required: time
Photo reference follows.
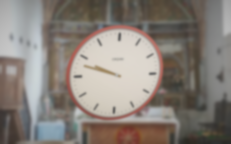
9:48
